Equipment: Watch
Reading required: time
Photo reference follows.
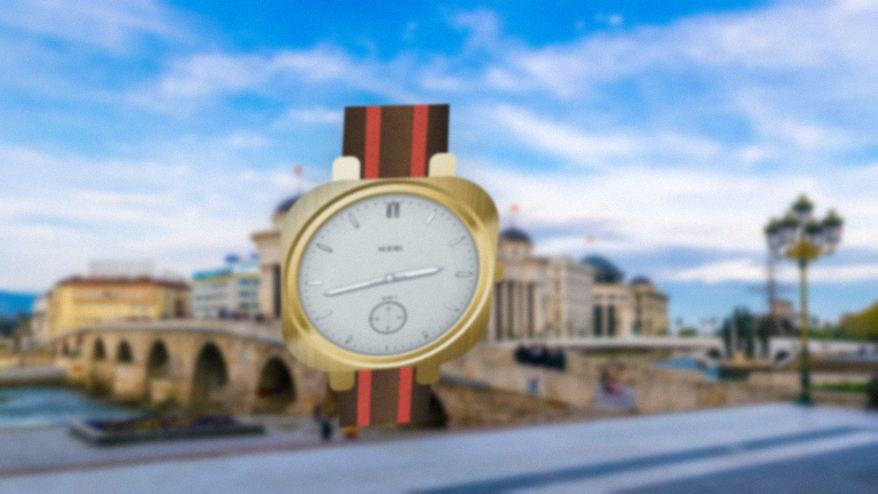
2:43
